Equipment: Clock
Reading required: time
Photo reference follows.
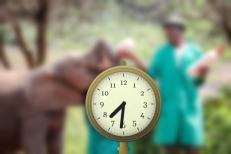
7:31
